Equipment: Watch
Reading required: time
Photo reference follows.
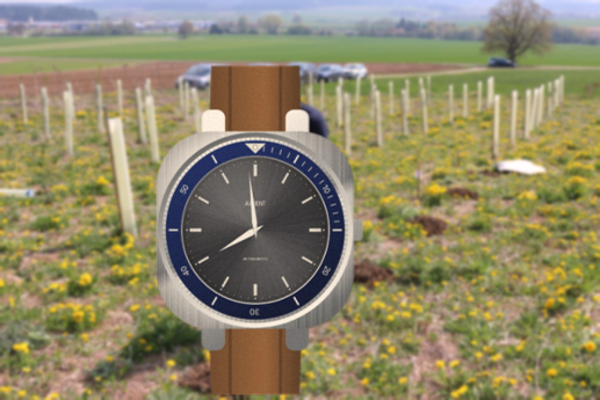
7:59
